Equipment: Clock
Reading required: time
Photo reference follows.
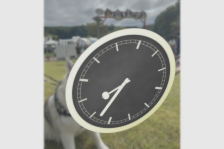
7:33
